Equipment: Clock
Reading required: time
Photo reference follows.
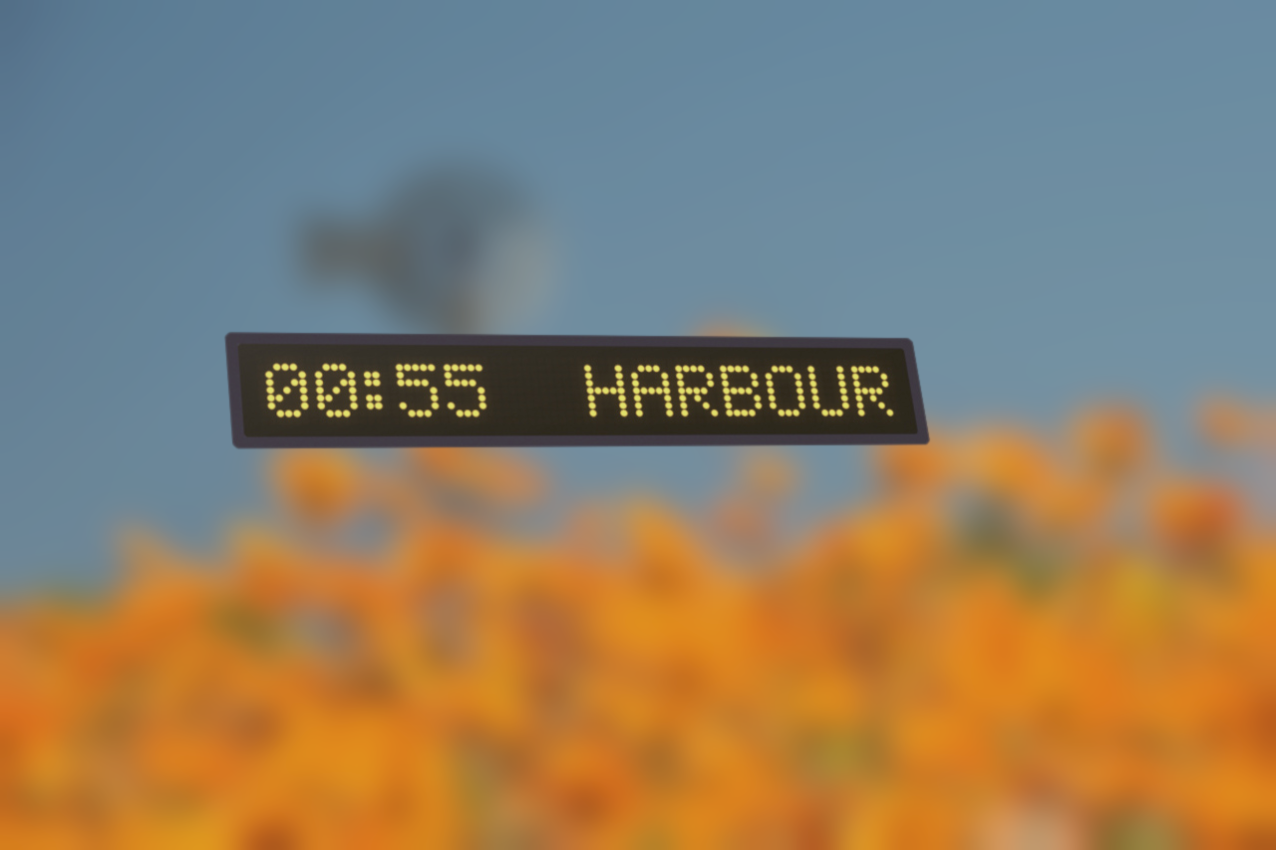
0:55
